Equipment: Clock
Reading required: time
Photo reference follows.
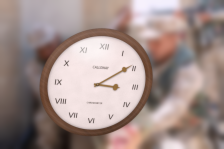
3:09
